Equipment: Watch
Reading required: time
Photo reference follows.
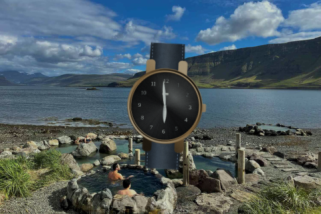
5:59
